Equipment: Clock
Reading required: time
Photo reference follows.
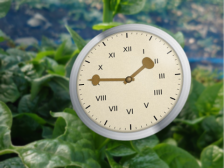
1:46
